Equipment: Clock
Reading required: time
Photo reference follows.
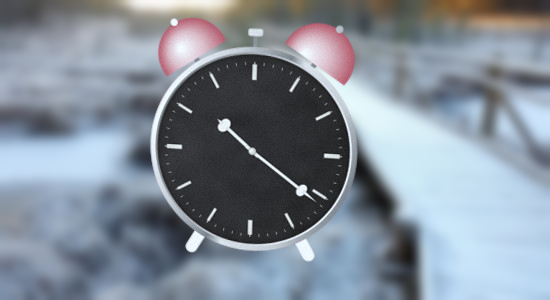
10:21
